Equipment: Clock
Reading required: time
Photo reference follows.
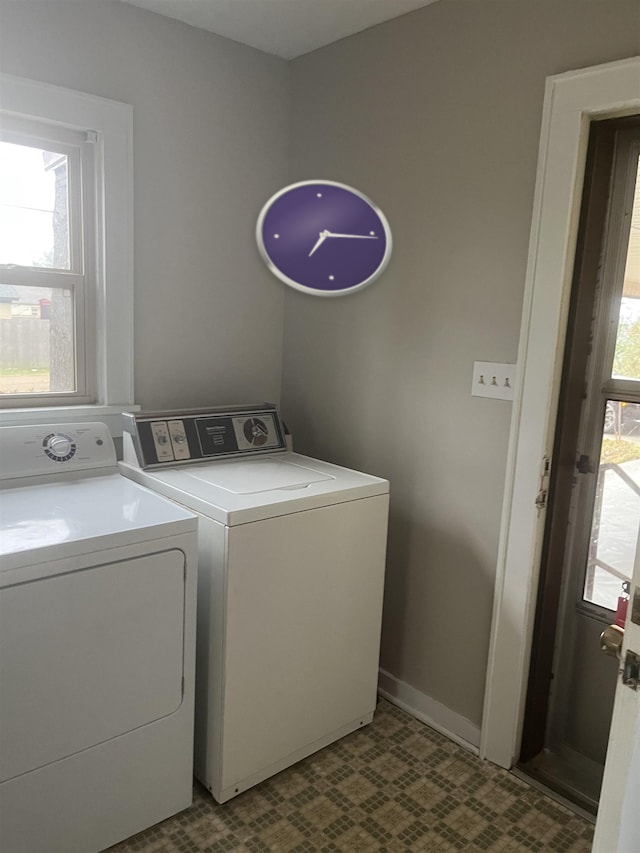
7:16
